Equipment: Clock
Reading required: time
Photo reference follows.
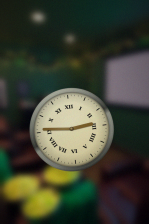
2:46
